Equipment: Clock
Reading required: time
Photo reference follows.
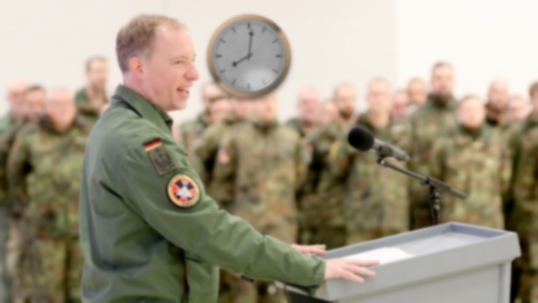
8:01
